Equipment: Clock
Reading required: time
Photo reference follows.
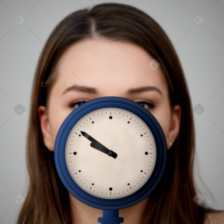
9:51
